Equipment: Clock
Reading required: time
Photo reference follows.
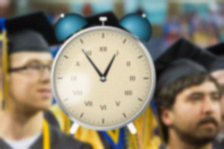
12:54
